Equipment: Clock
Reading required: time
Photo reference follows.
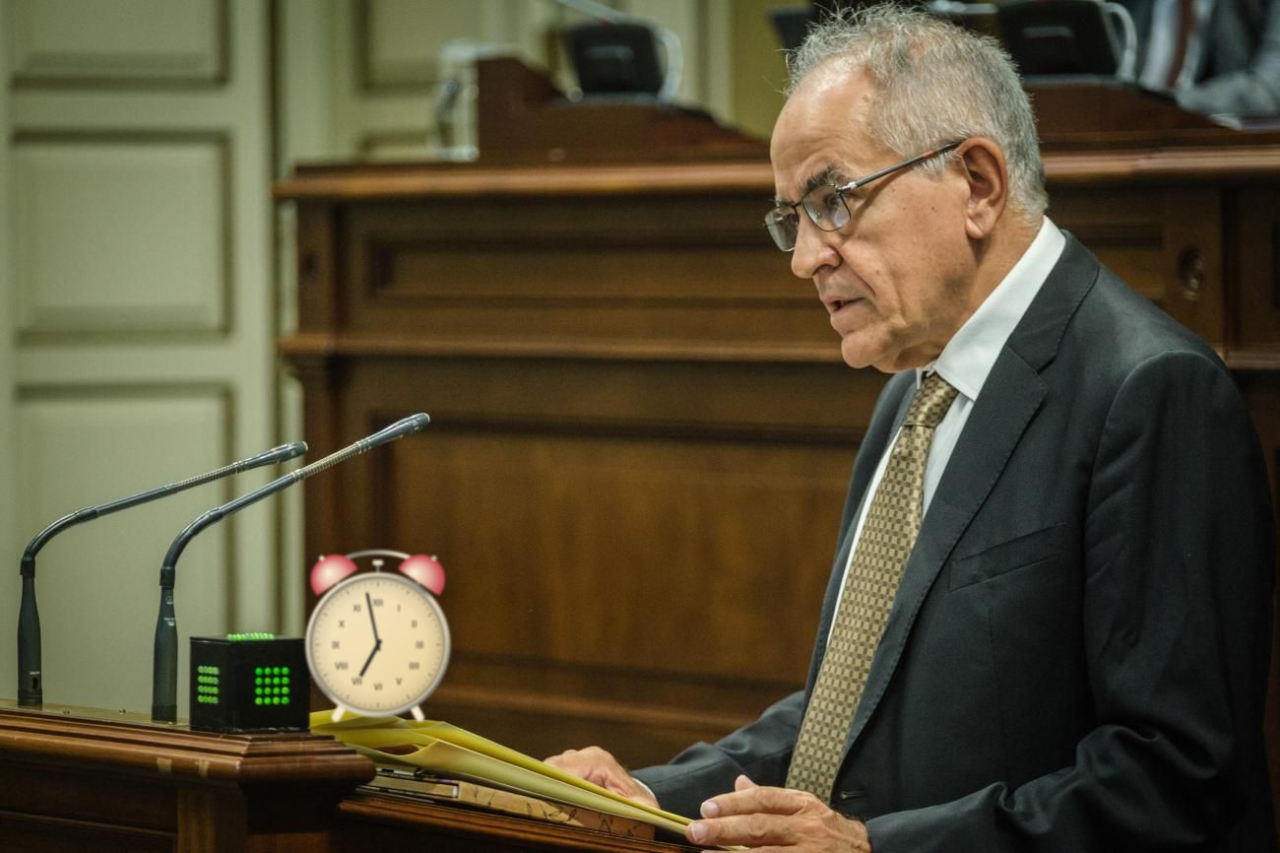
6:58
